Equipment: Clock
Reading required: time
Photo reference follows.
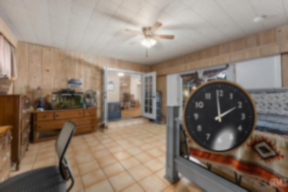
1:59
